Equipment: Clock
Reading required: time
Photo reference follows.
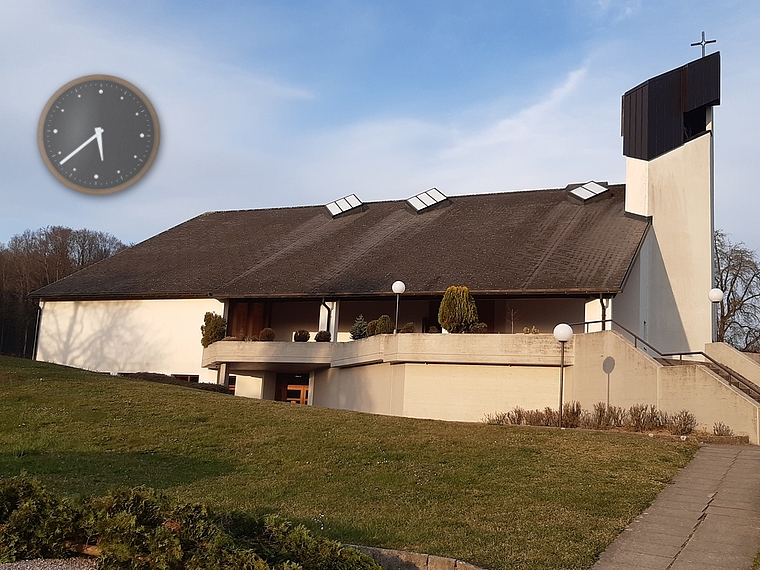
5:38
